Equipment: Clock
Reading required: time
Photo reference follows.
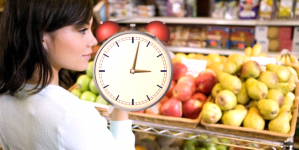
3:02
